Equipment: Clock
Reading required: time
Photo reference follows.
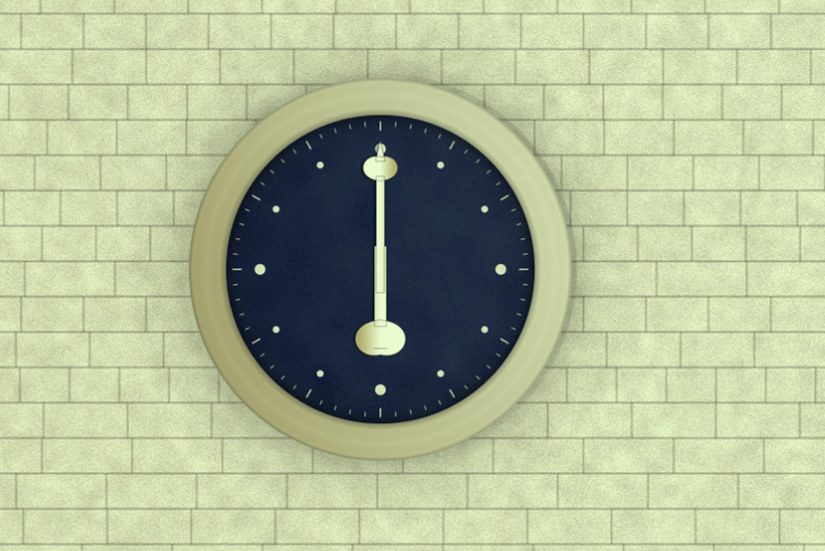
6:00
